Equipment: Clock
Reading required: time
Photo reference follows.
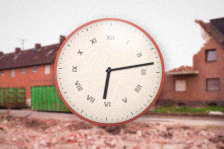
6:13
